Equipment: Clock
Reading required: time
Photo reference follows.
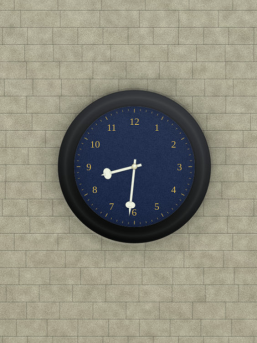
8:31
